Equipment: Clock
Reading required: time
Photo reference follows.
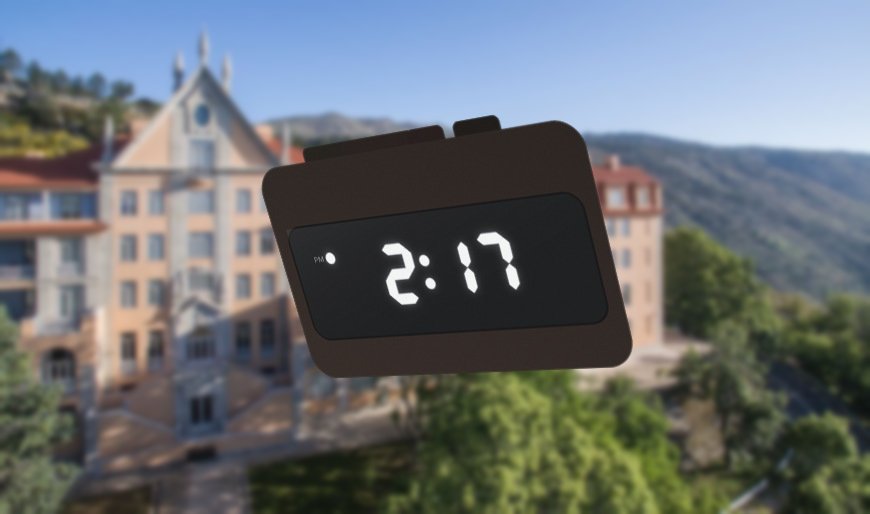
2:17
